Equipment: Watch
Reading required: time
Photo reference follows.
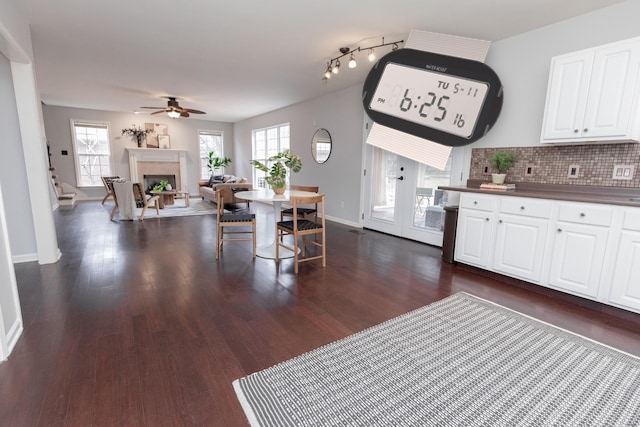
6:25:16
